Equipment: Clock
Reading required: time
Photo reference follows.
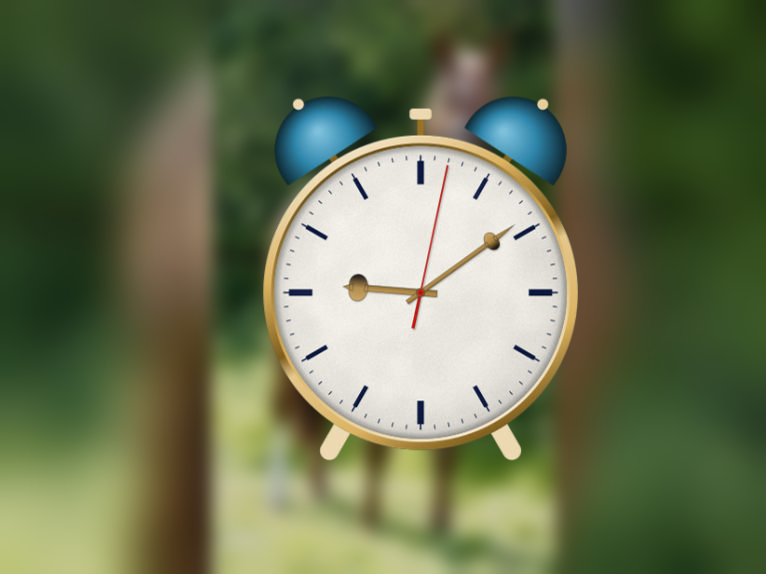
9:09:02
